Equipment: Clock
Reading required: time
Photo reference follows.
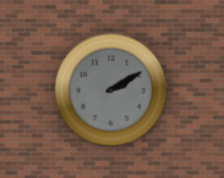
2:10
